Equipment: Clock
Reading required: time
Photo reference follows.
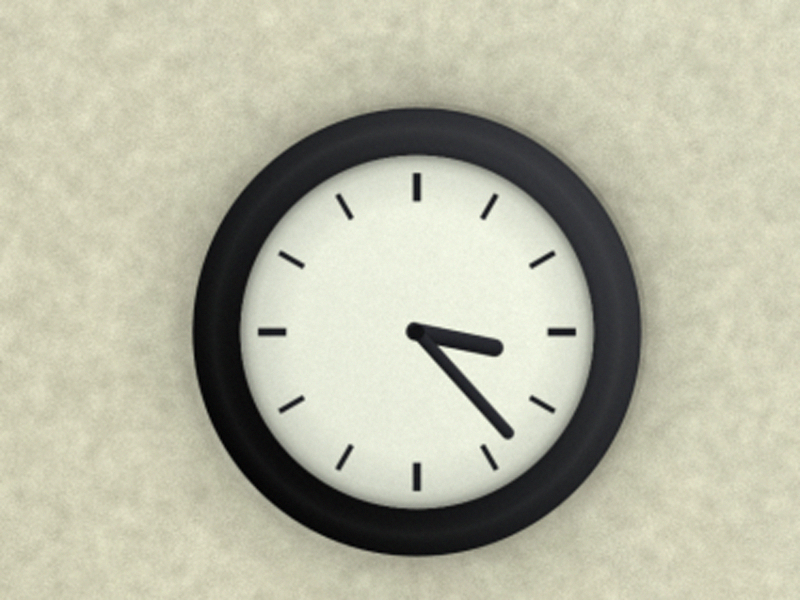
3:23
